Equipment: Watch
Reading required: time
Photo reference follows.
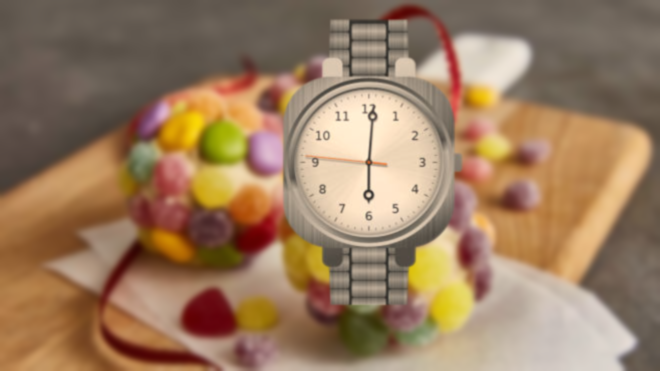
6:00:46
